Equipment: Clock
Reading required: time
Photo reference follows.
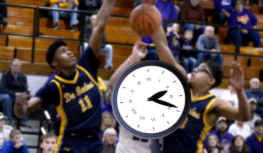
2:19
